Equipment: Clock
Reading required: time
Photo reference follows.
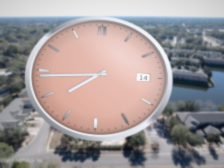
7:44
